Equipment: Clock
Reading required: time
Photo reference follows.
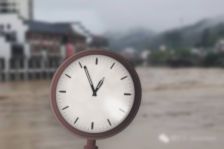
12:56
